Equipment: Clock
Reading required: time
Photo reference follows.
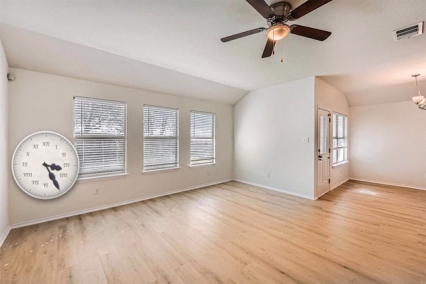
3:25
